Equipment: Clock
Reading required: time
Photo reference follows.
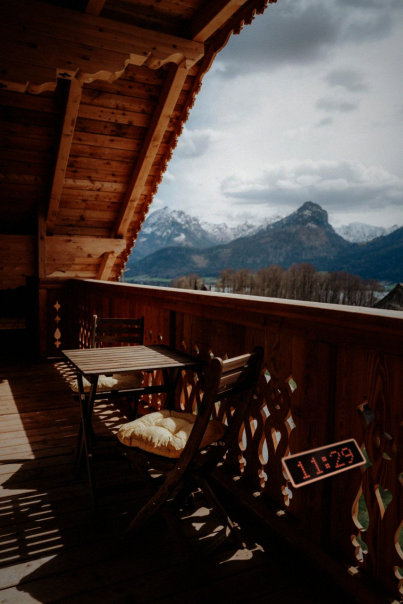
11:29
